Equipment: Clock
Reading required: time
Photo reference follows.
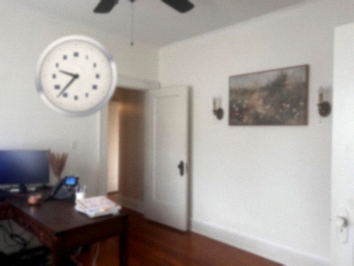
9:37
